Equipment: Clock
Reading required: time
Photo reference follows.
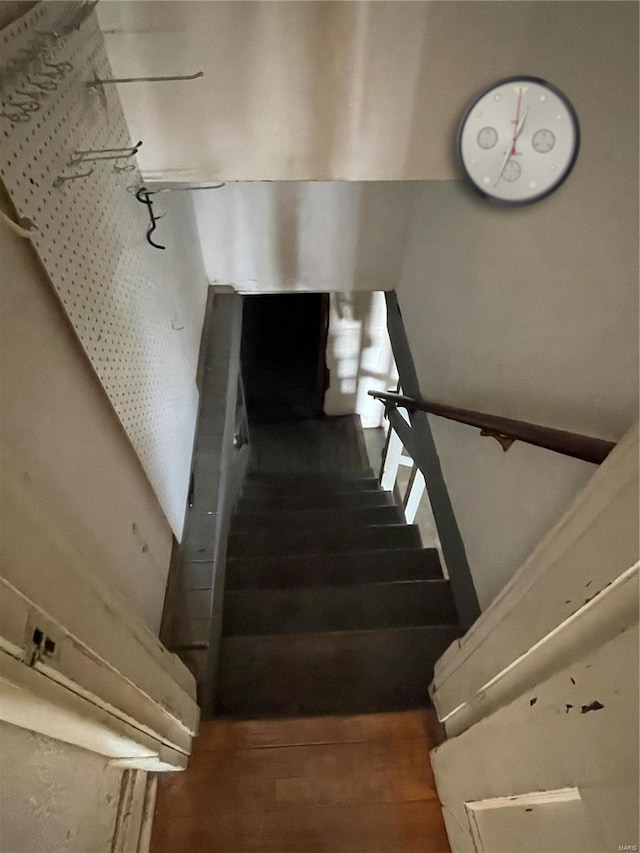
12:33
